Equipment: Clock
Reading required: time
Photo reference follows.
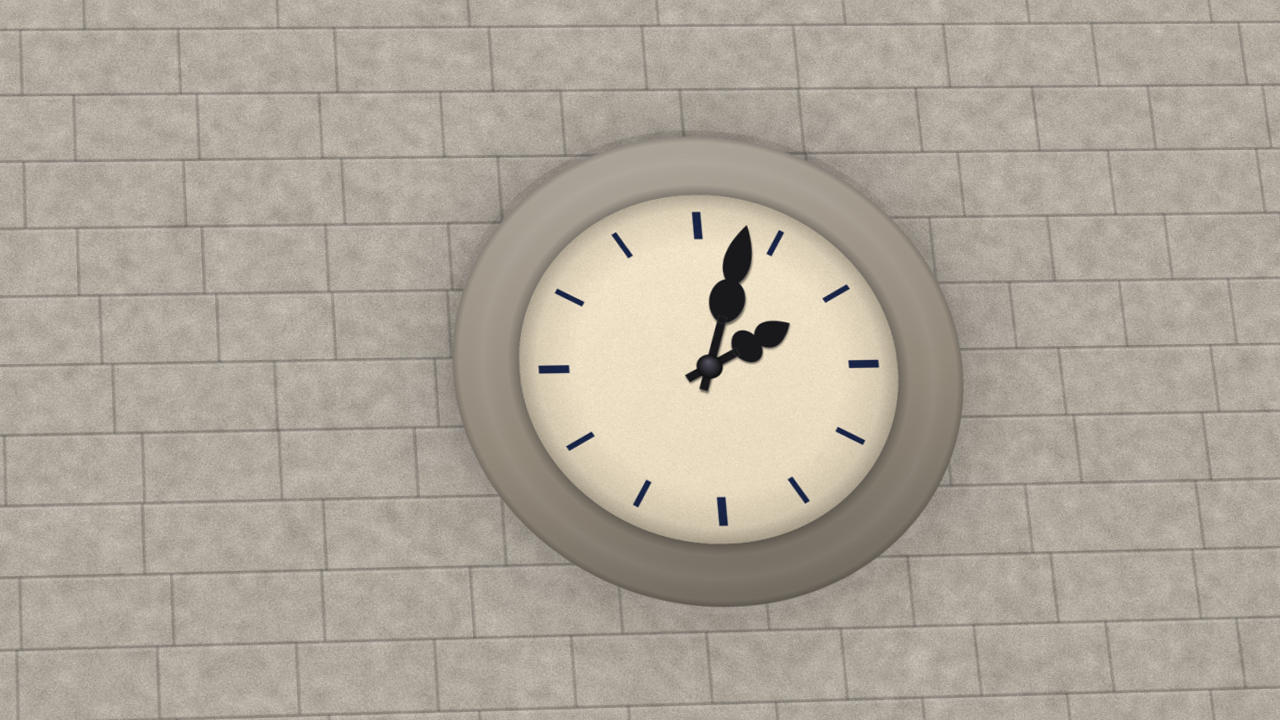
2:03
